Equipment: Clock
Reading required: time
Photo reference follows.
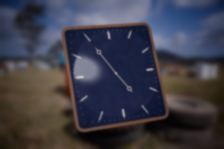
4:55
